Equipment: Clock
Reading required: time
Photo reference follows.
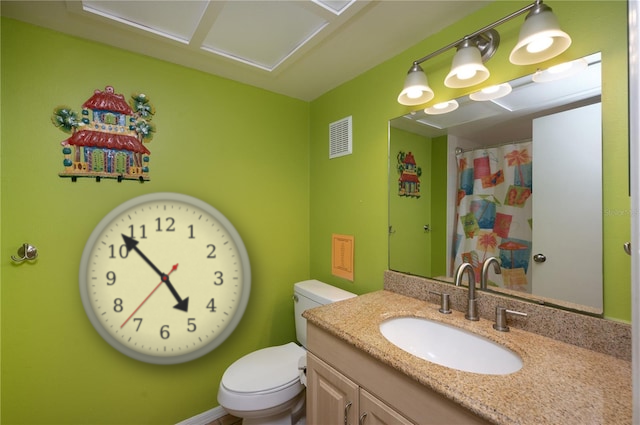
4:52:37
